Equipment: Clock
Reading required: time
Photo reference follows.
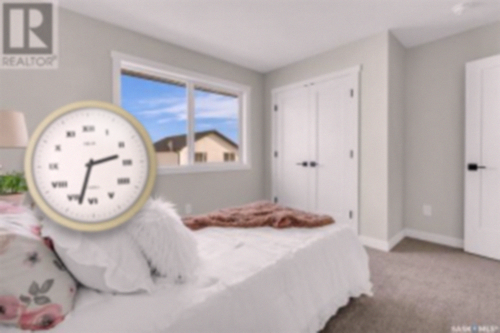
2:33
